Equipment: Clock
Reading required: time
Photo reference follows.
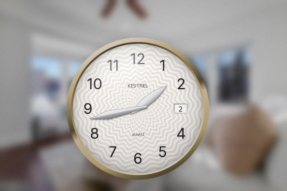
1:43
